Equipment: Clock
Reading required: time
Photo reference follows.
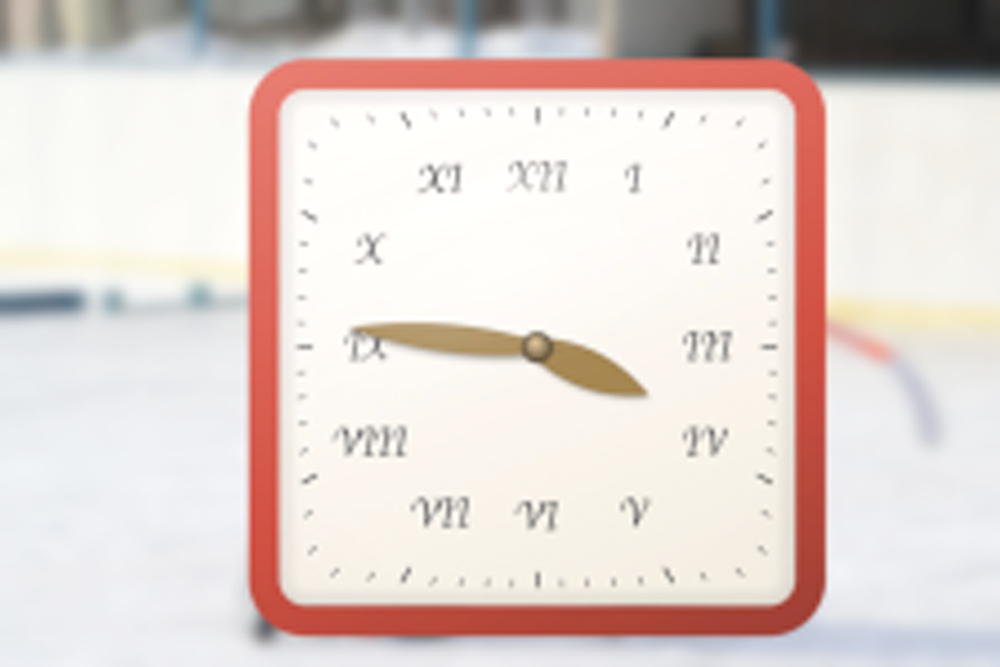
3:46
